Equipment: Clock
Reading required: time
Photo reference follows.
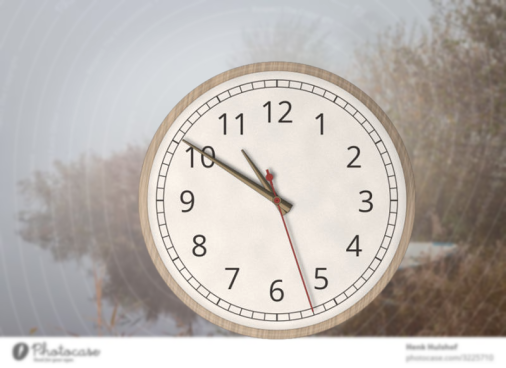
10:50:27
